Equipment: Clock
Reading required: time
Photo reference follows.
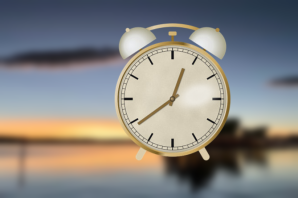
12:39
